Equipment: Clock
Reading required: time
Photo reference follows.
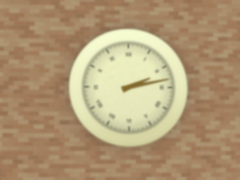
2:13
